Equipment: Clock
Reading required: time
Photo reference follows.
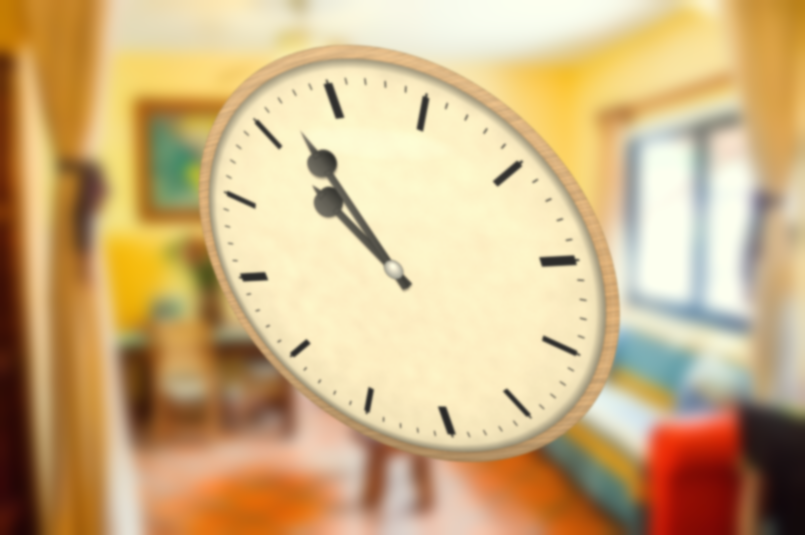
10:57
